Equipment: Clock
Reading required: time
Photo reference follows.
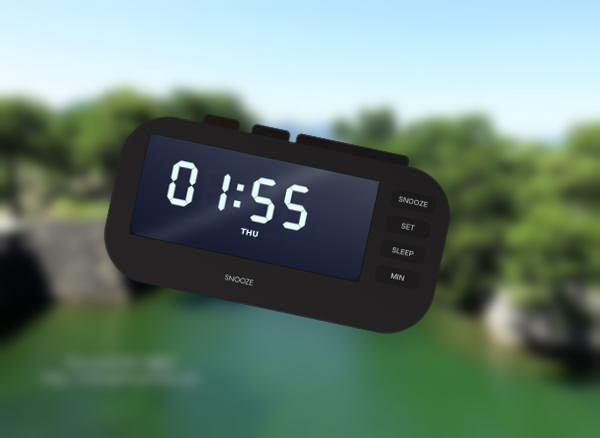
1:55
